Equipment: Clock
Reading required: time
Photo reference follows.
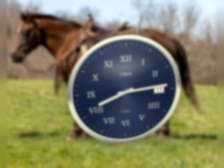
8:14
